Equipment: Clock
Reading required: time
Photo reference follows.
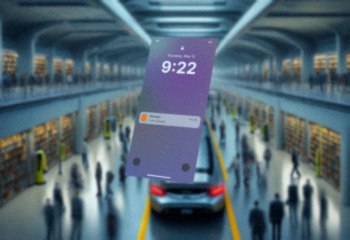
9:22
